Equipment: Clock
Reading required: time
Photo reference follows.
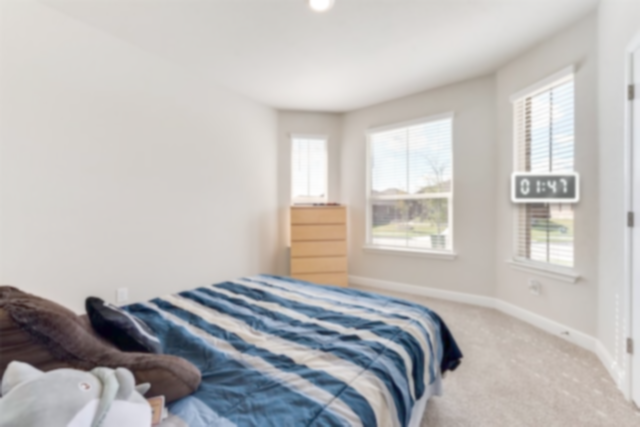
1:47
